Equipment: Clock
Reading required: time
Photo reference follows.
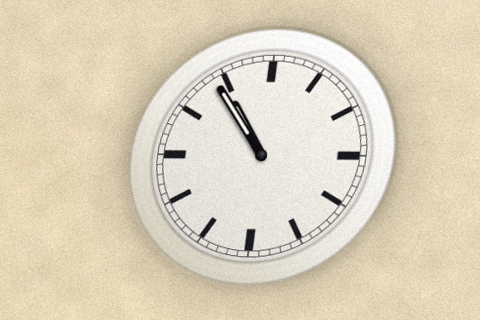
10:54
